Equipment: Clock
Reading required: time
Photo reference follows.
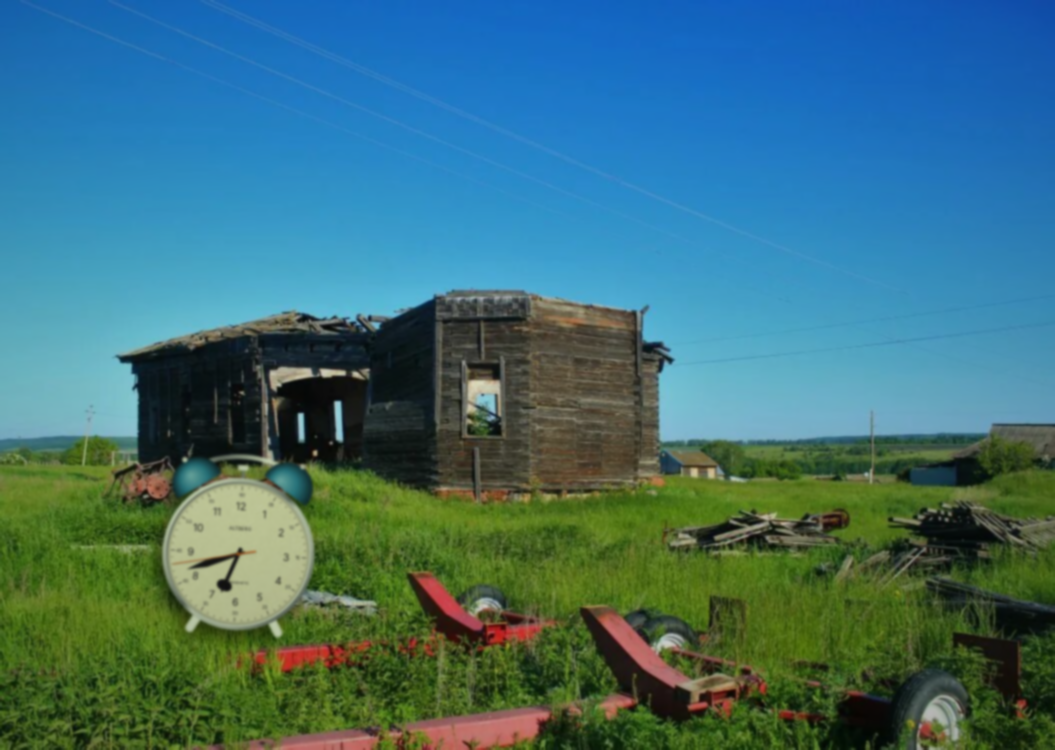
6:41:43
